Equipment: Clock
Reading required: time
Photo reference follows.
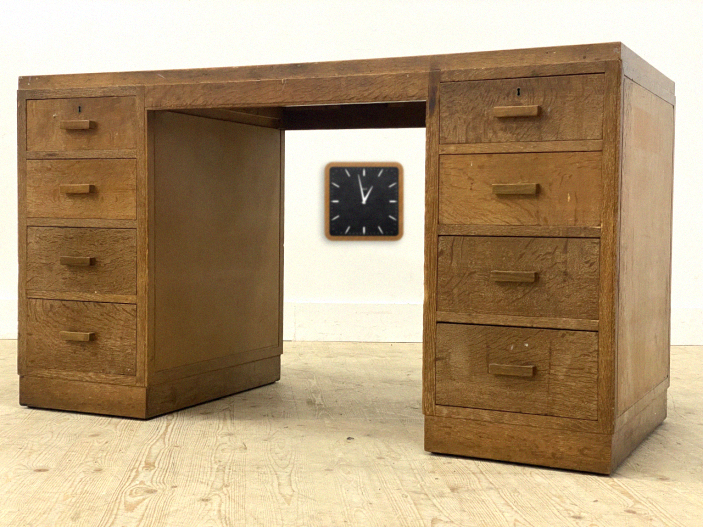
12:58
